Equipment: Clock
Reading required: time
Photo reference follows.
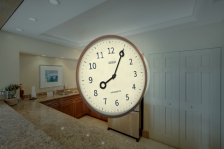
8:05
